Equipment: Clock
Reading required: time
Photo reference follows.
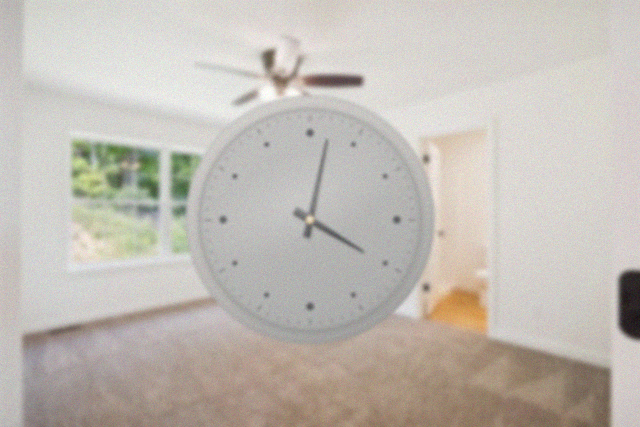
4:02
